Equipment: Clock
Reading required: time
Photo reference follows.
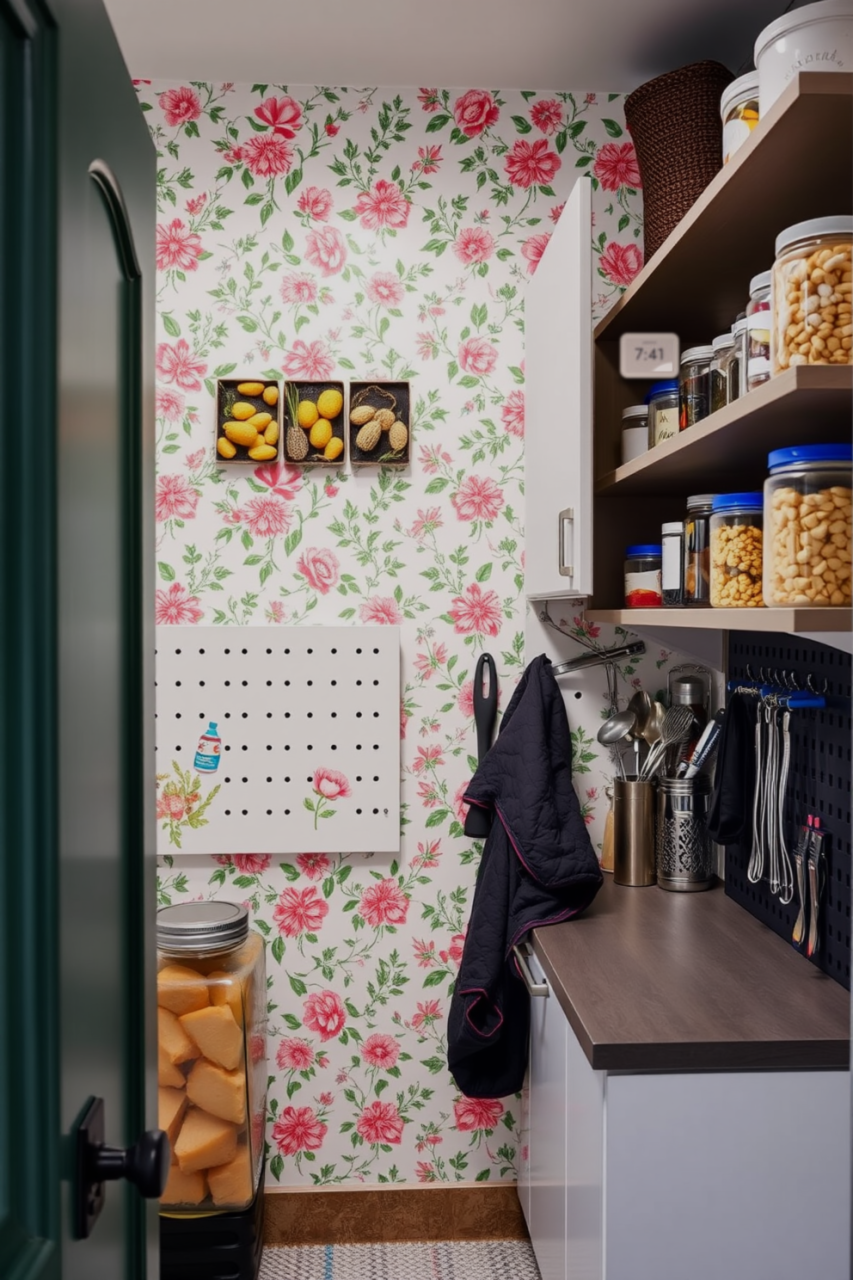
7:41
